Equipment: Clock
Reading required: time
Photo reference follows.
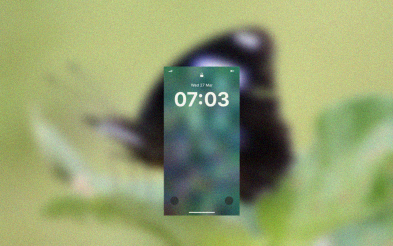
7:03
